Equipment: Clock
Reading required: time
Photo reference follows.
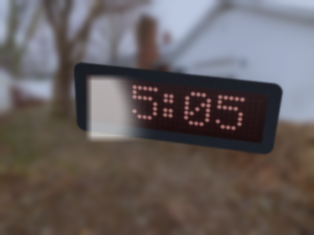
5:05
